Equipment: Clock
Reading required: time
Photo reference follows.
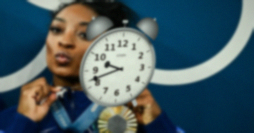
9:42
